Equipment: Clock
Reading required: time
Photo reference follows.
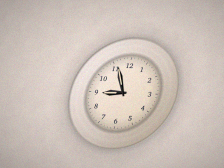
8:56
